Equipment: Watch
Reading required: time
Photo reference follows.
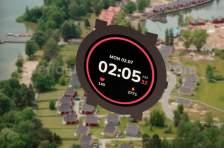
2:05
